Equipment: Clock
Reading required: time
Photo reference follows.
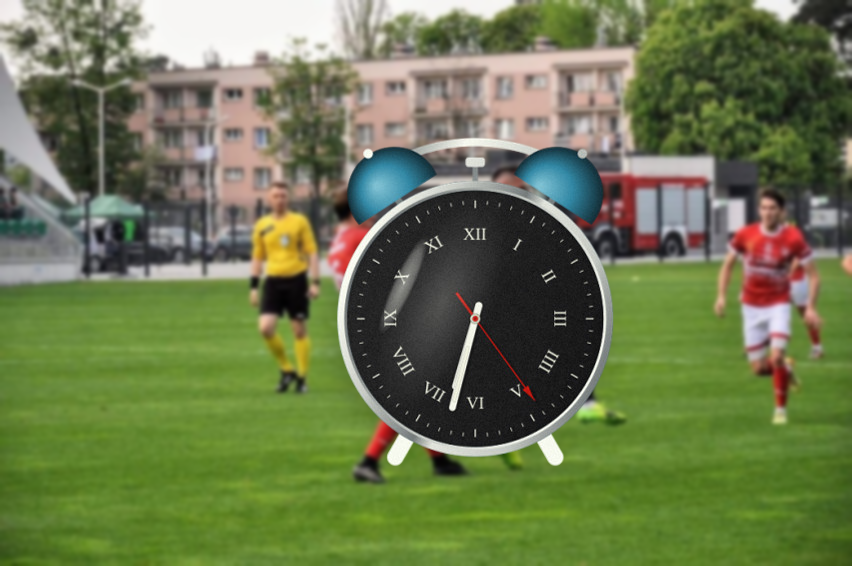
6:32:24
